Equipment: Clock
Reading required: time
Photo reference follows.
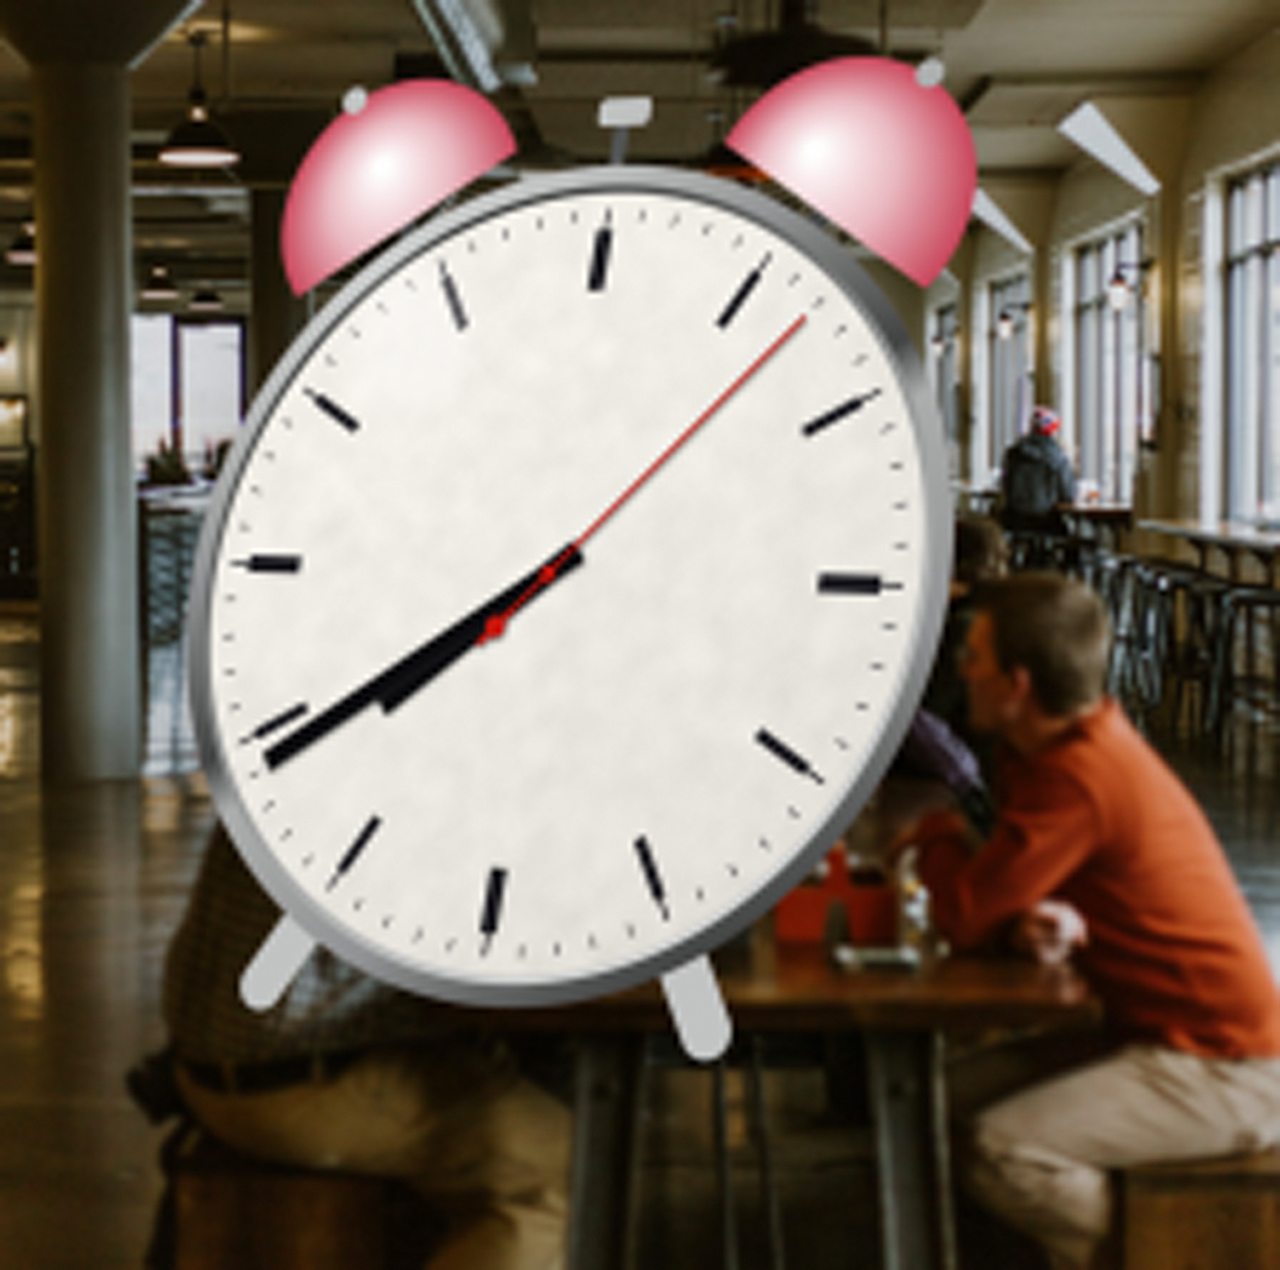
7:39:07
